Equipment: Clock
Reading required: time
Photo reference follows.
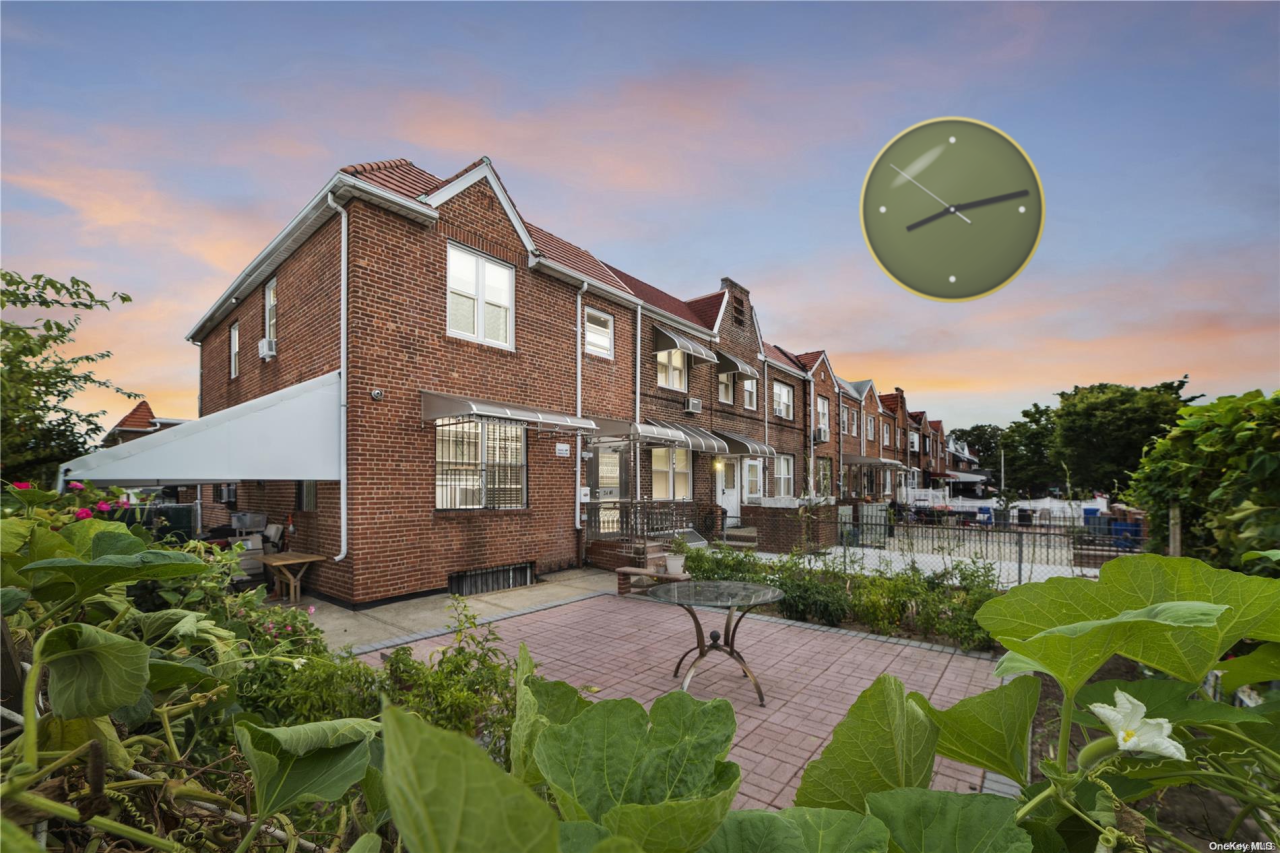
8:12:51
